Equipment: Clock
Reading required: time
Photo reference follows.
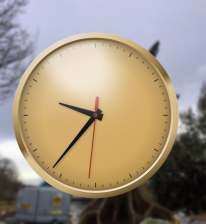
9:36:31
